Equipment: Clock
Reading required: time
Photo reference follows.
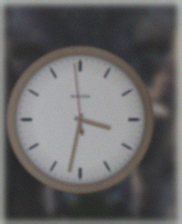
3:31:59
